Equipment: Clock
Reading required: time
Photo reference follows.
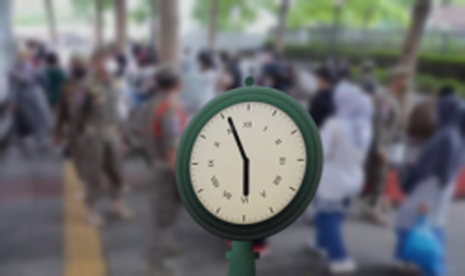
5:56
